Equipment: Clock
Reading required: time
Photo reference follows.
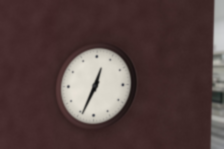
12:34
